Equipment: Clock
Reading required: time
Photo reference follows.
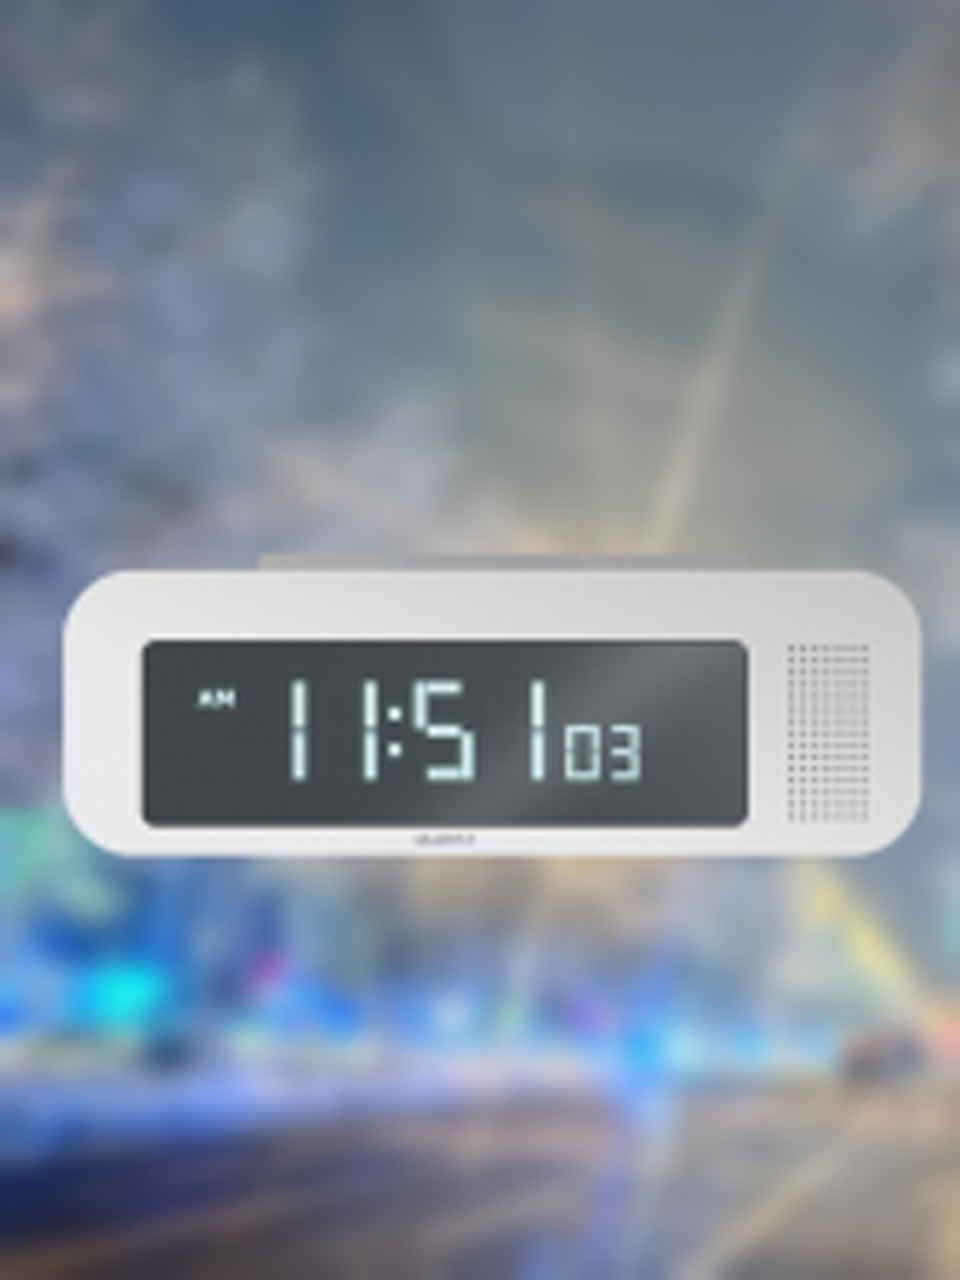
11:51:03
